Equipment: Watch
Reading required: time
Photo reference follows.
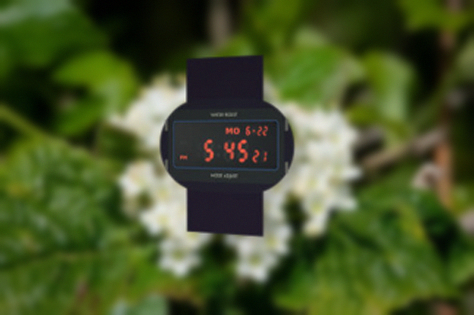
5:45:21
